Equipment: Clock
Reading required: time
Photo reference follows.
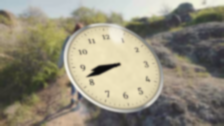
8:42
